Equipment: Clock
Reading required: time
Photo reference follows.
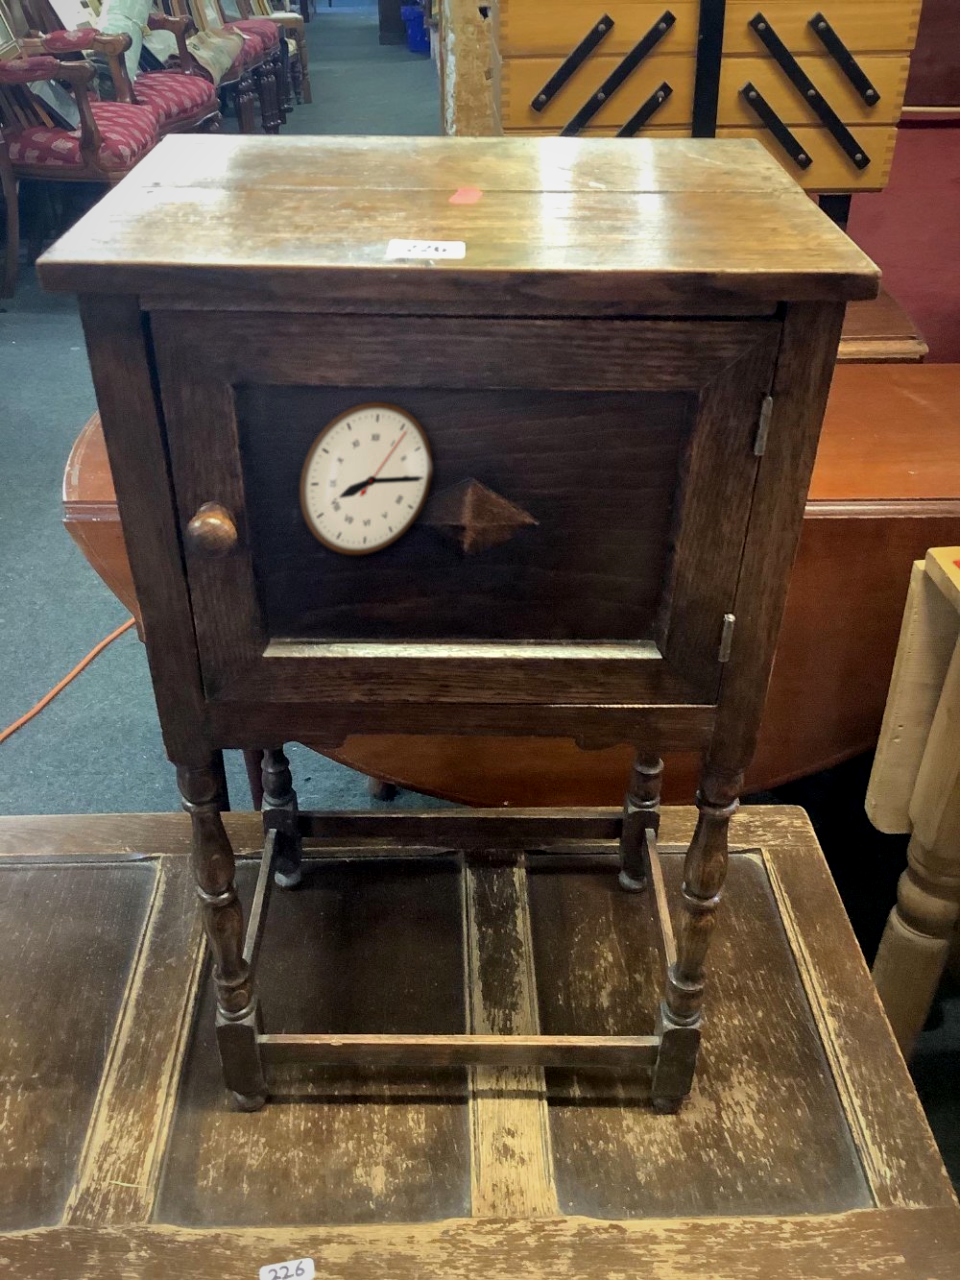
8:15:06
